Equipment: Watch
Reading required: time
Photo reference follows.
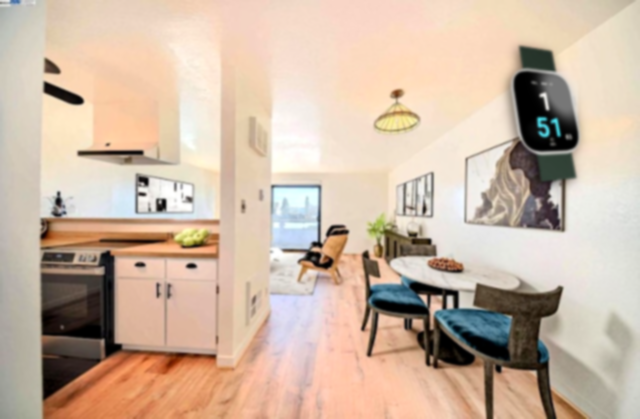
1:51
